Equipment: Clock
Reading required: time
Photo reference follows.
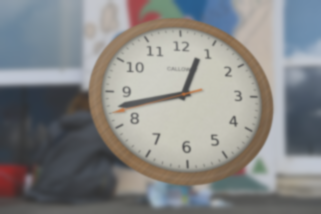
12:42:42
